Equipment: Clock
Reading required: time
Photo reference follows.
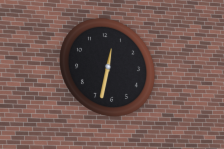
12:33
